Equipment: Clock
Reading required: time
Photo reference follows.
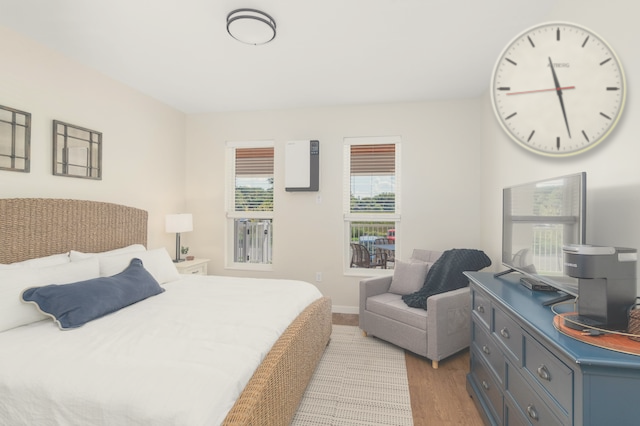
11:27:44
